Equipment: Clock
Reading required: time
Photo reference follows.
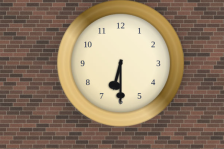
6:30
